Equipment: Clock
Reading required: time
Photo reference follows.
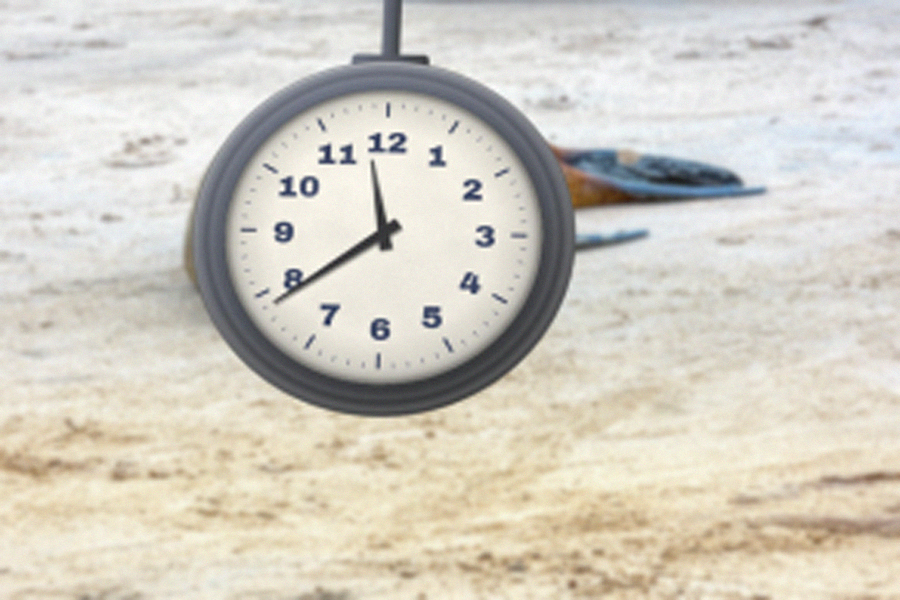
11:39
